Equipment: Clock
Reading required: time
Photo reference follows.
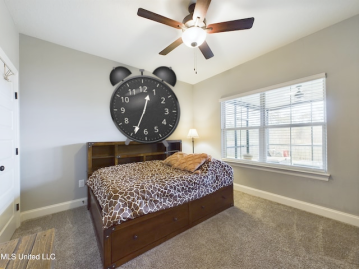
12:34
